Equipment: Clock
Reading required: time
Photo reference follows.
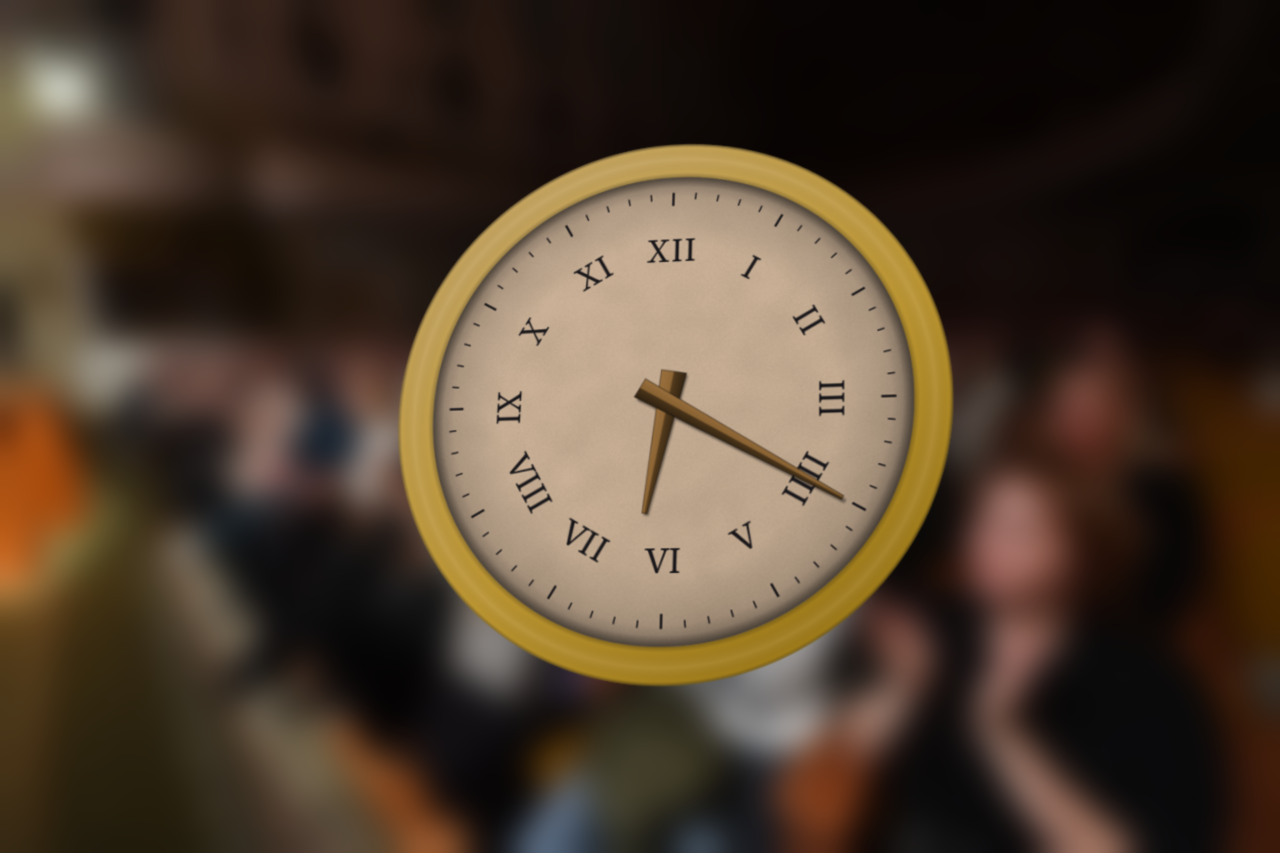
6:20
